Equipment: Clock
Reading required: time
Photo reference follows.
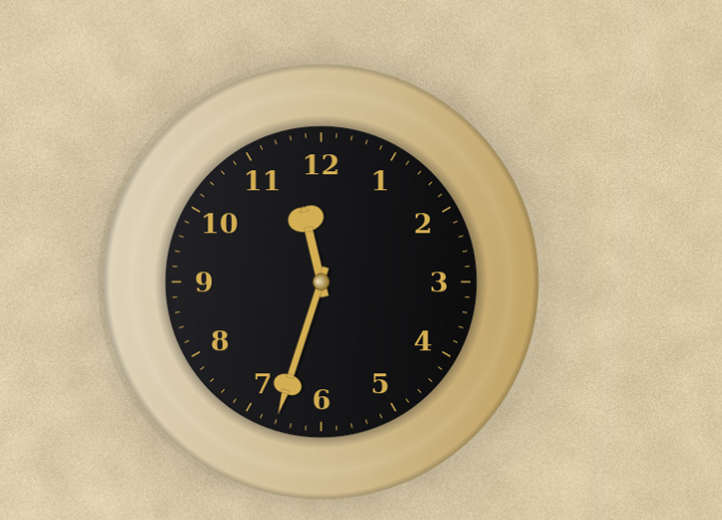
11:33
